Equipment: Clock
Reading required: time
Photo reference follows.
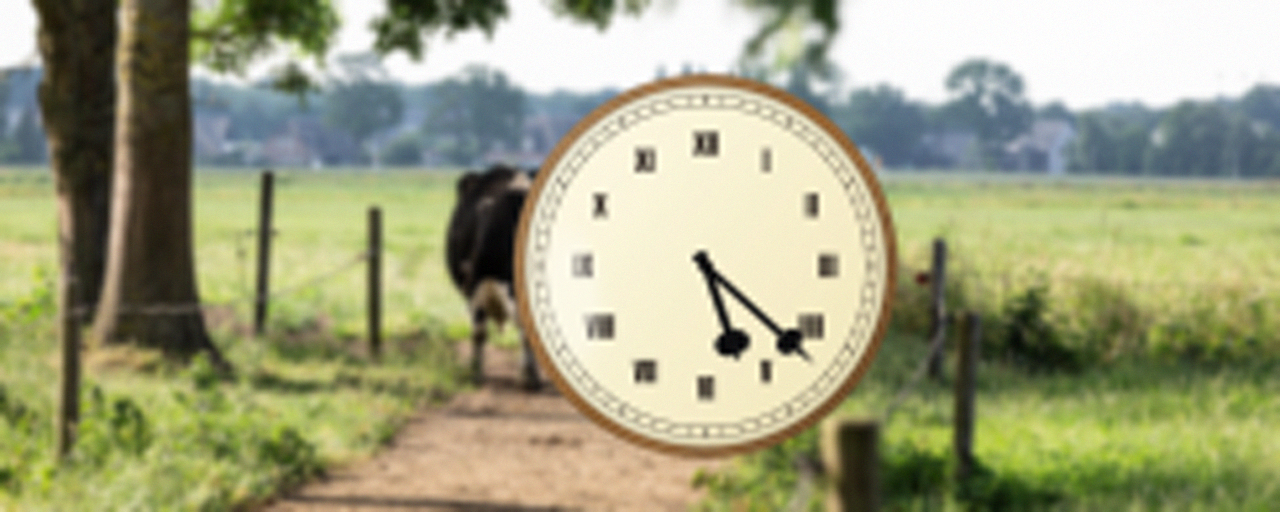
5:22
